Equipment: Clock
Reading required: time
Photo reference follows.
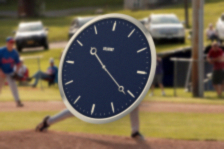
10:21
